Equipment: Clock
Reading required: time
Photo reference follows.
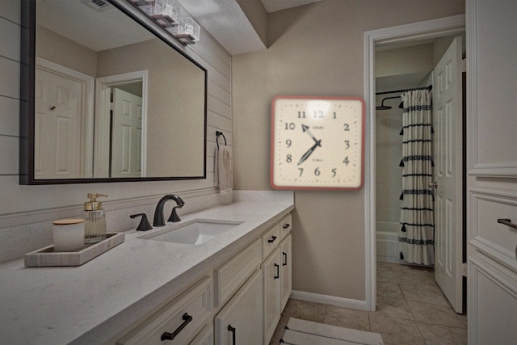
10:37
